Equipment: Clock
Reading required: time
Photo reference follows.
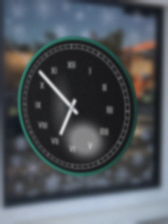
6:52
